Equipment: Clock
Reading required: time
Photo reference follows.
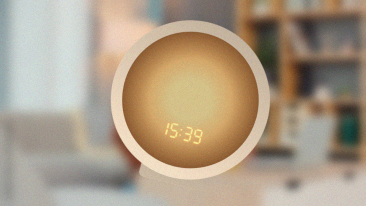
15:39
